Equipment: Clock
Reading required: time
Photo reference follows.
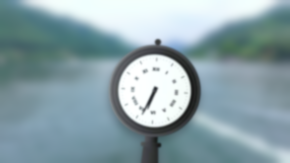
6:34
